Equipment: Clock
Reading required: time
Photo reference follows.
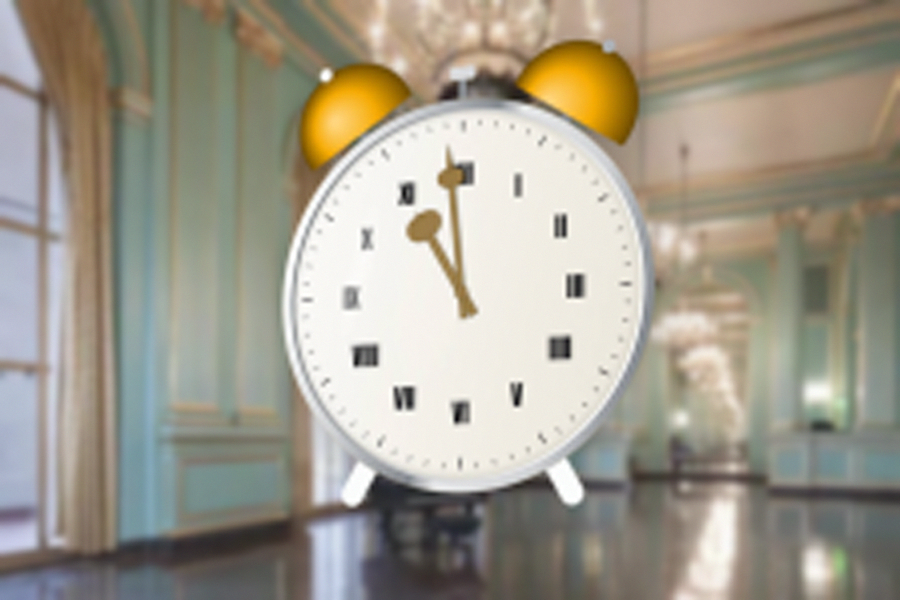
10:59
